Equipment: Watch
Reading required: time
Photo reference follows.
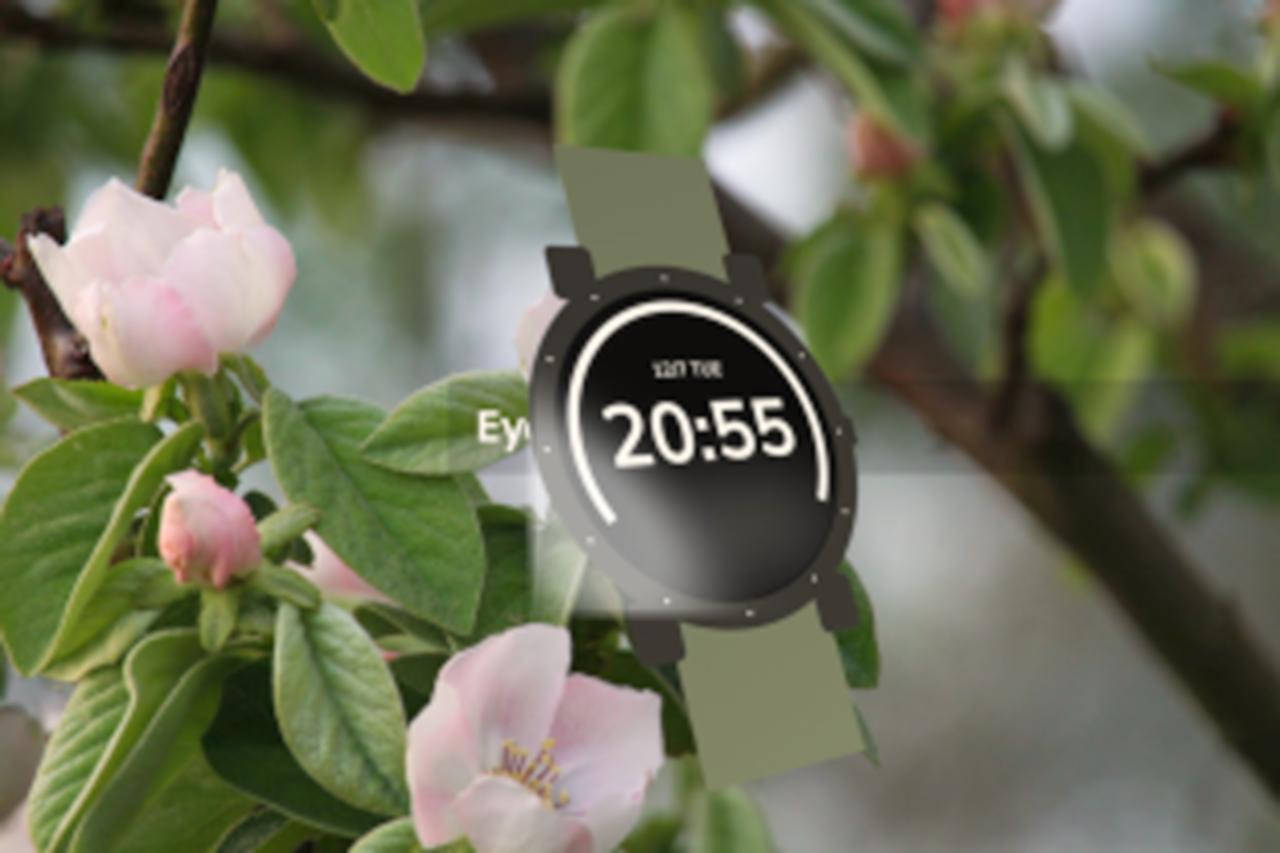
20:55
